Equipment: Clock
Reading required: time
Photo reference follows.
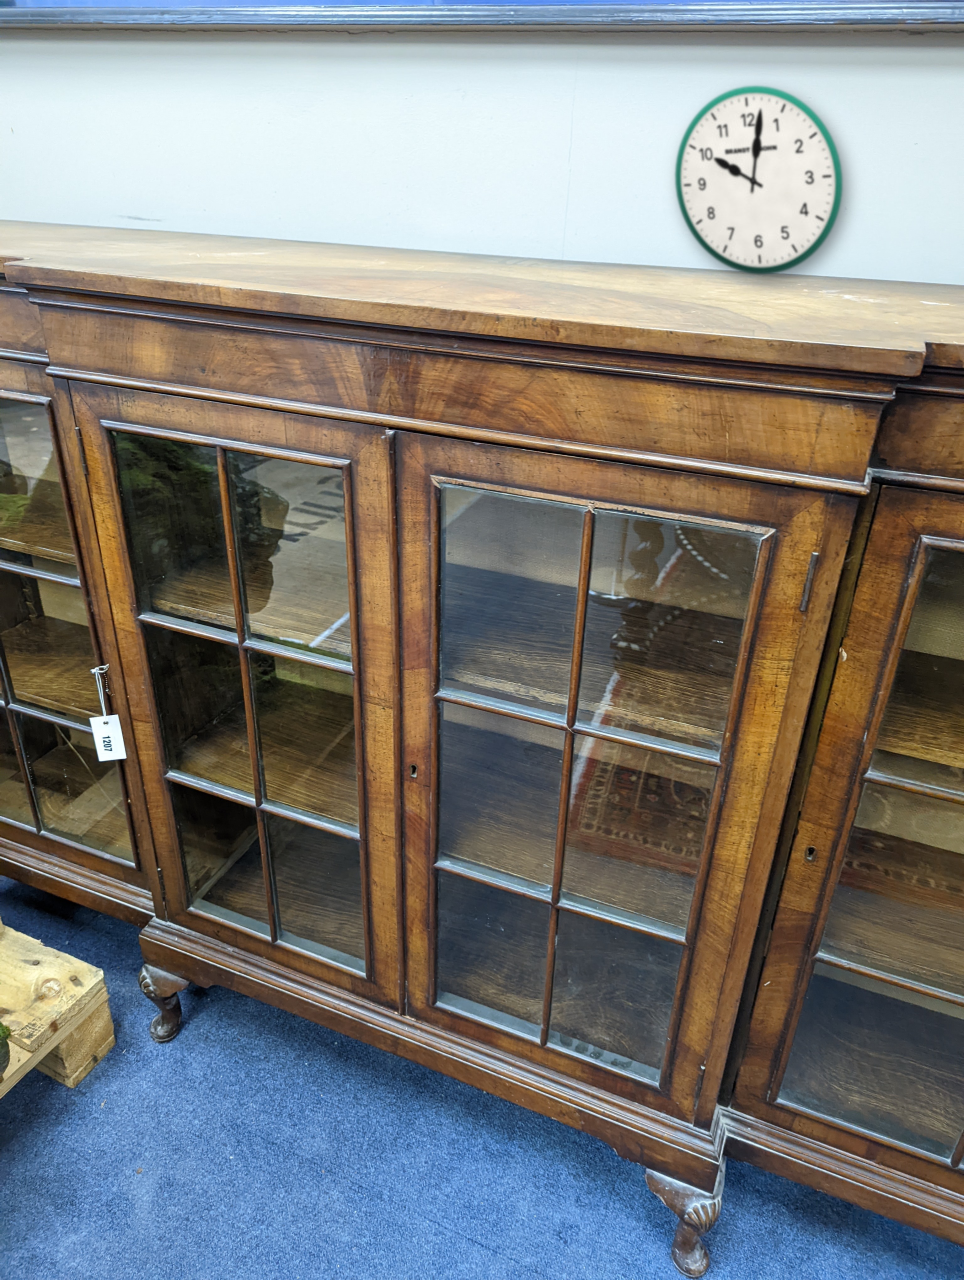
10:02
